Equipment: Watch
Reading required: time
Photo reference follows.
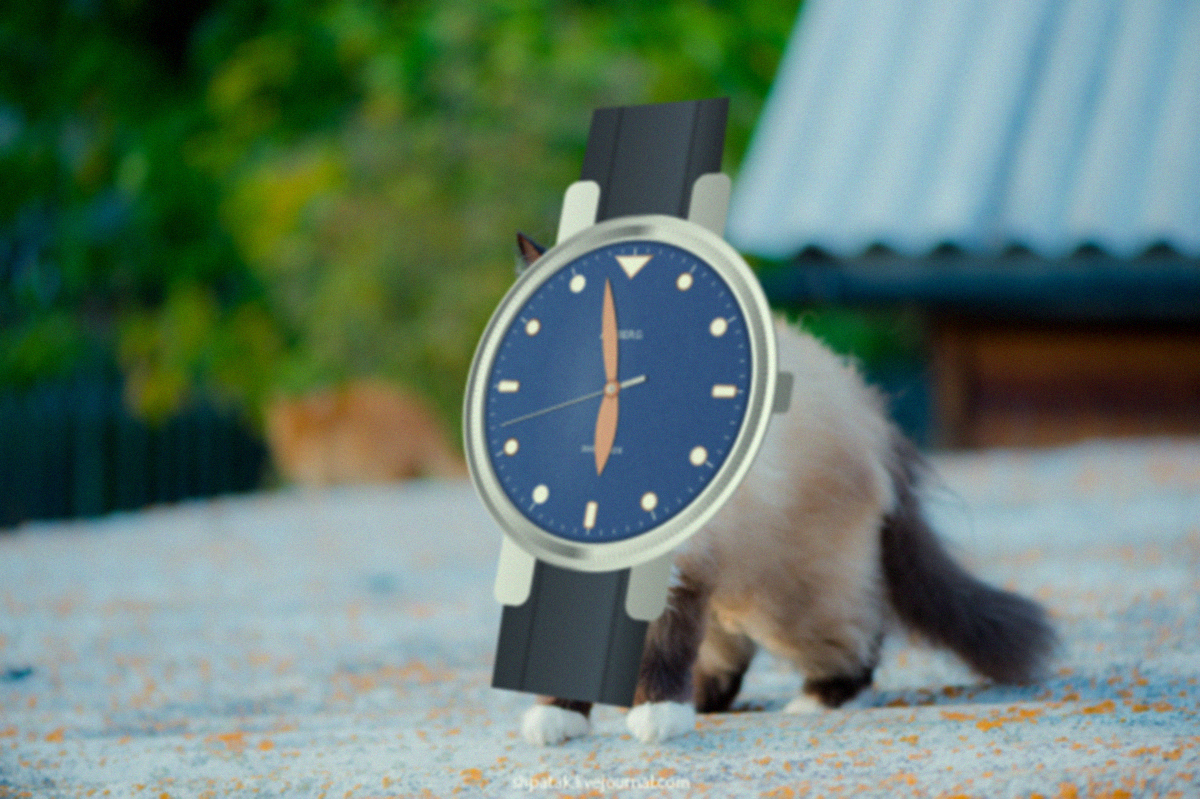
5:57:42
